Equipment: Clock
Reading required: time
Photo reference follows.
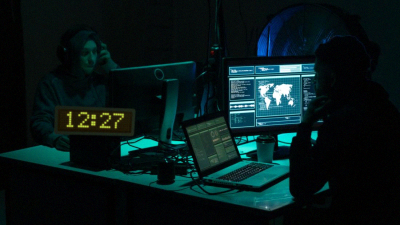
12:27
